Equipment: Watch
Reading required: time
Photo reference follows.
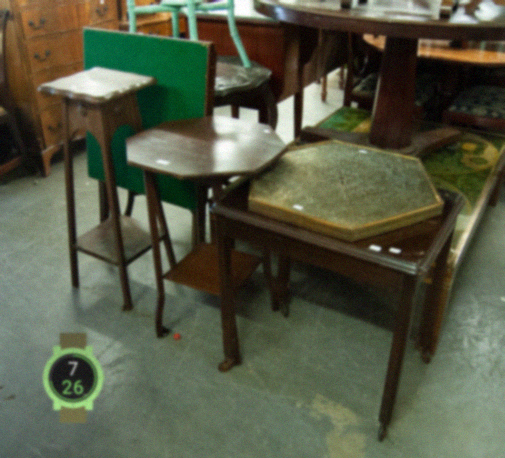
7:26
